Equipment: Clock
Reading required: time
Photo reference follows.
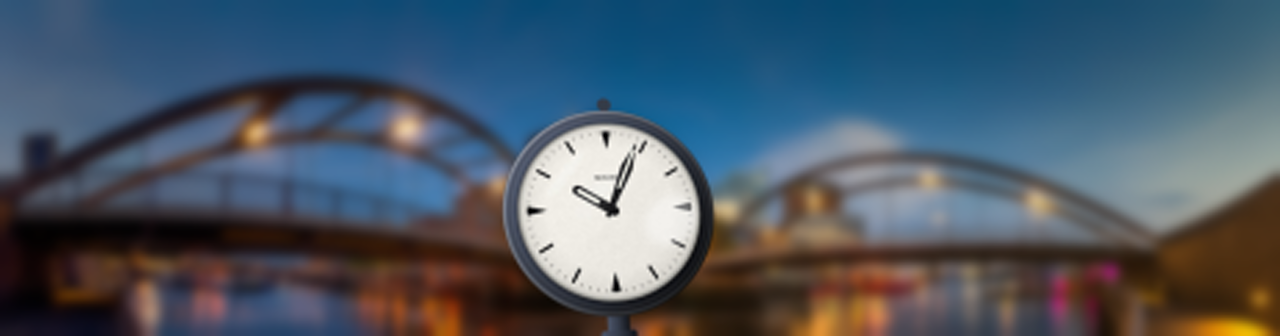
10:04
